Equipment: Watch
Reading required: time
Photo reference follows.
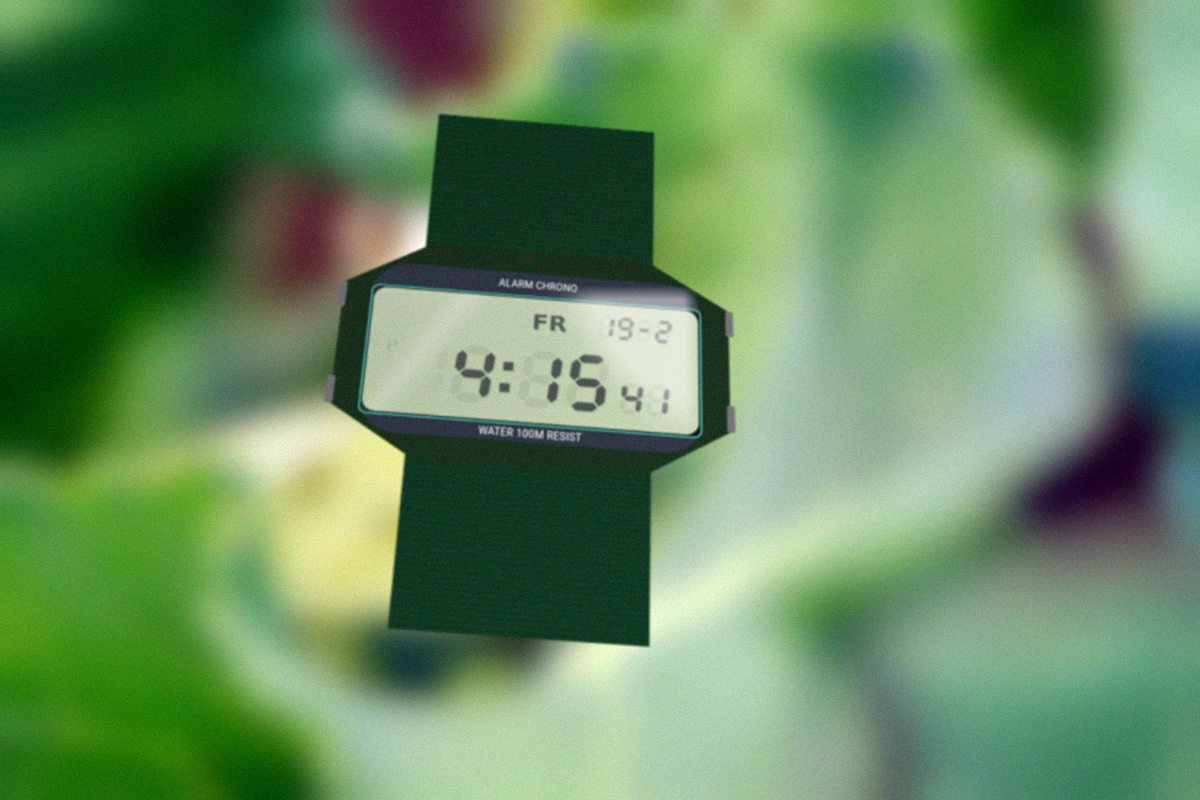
4:15:41
